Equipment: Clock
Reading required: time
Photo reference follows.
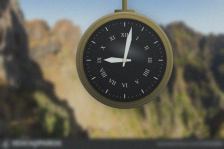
9:02
